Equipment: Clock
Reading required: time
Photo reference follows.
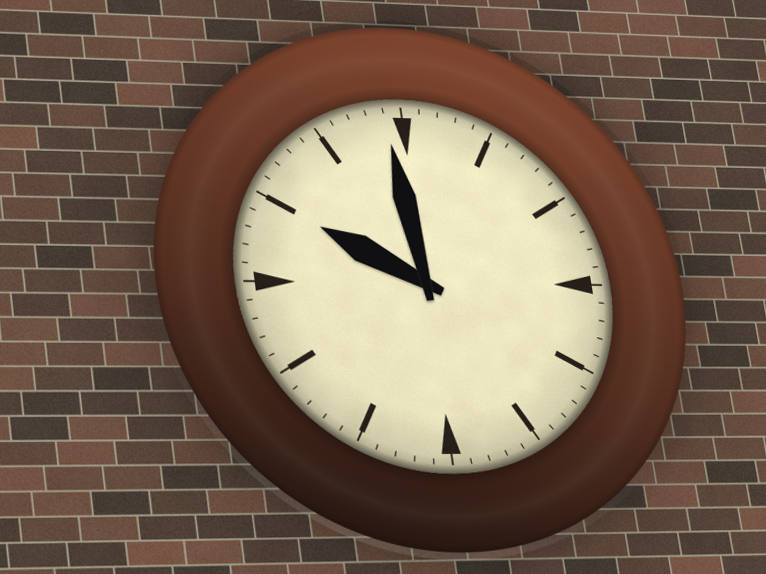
9:59
